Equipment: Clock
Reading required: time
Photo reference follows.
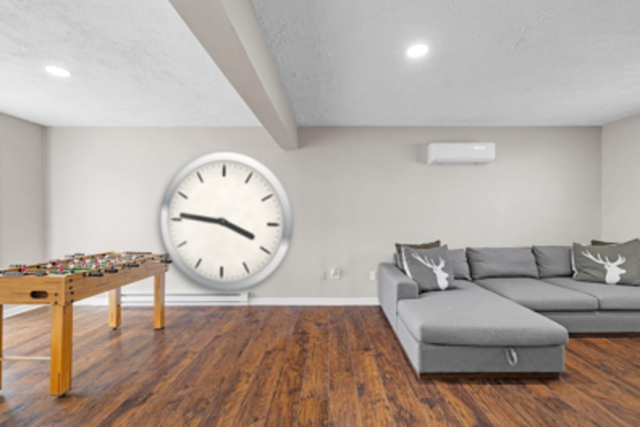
3:46
